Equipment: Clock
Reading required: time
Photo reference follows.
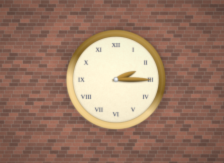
2:15
